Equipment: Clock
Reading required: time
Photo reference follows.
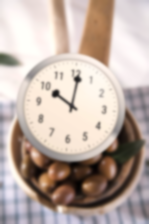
10:01
